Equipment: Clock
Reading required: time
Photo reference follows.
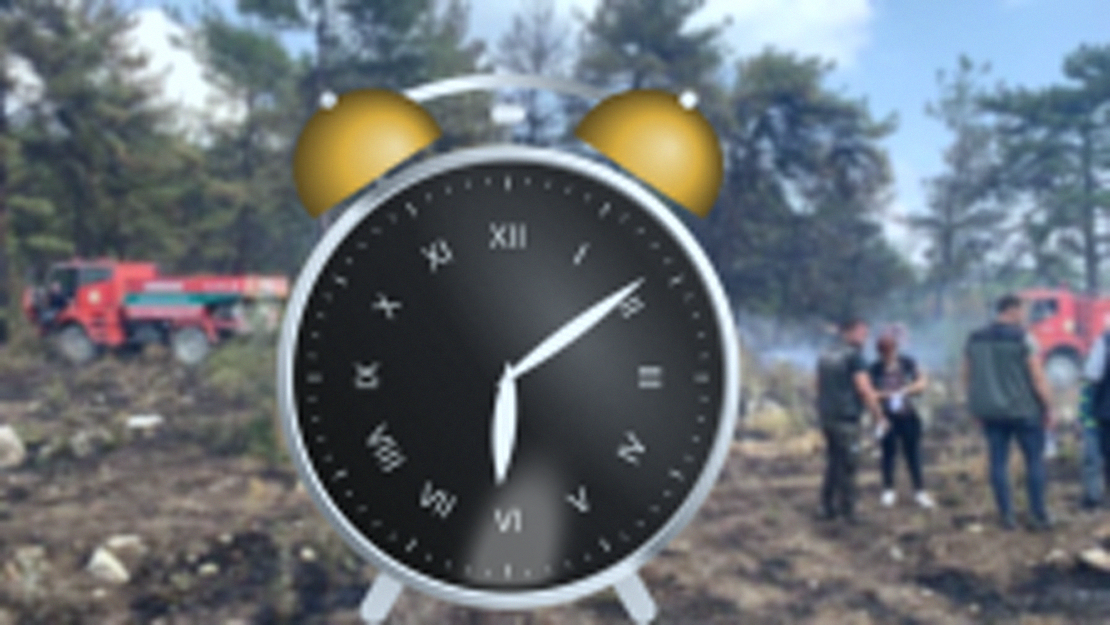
6:09
